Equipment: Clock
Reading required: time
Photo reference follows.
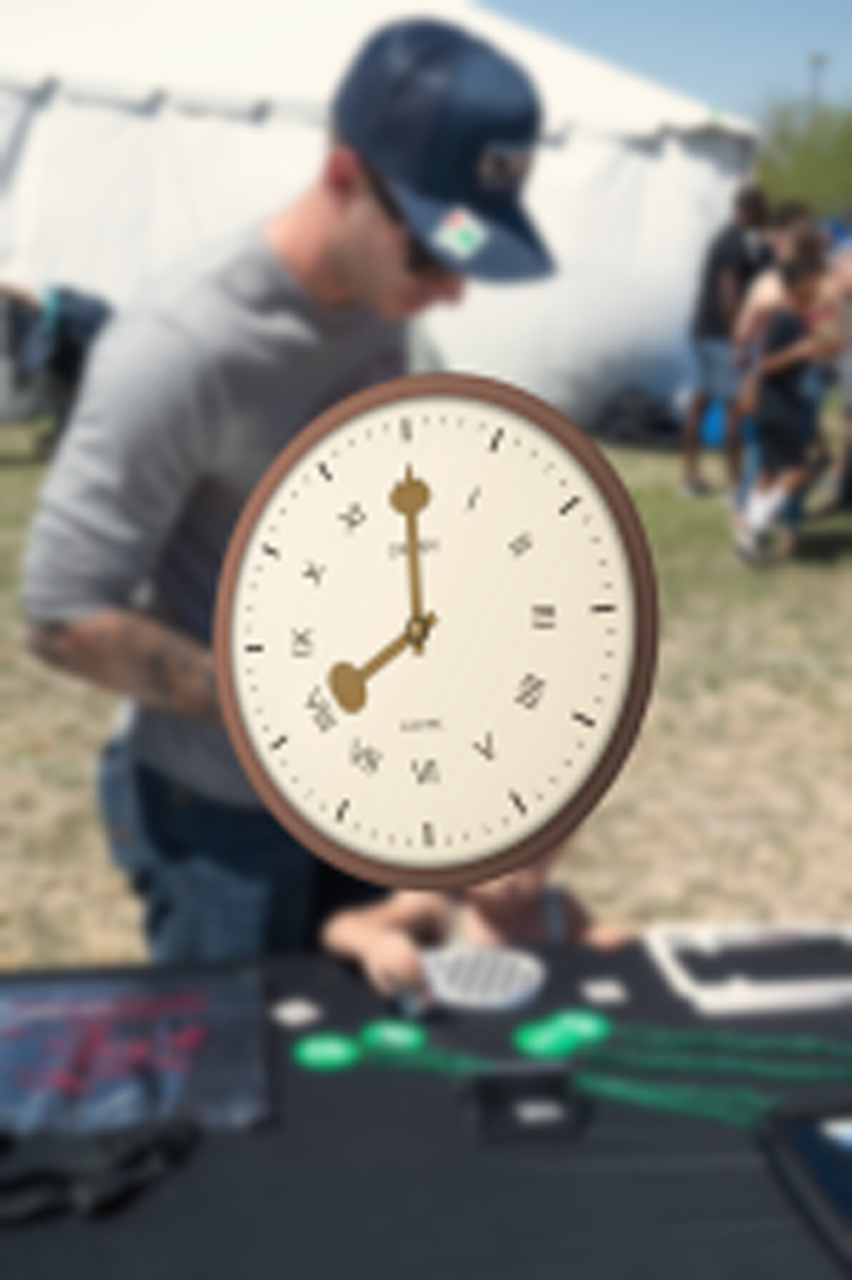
8:00
